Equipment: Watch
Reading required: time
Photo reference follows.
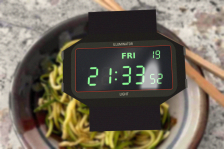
21:33:52
